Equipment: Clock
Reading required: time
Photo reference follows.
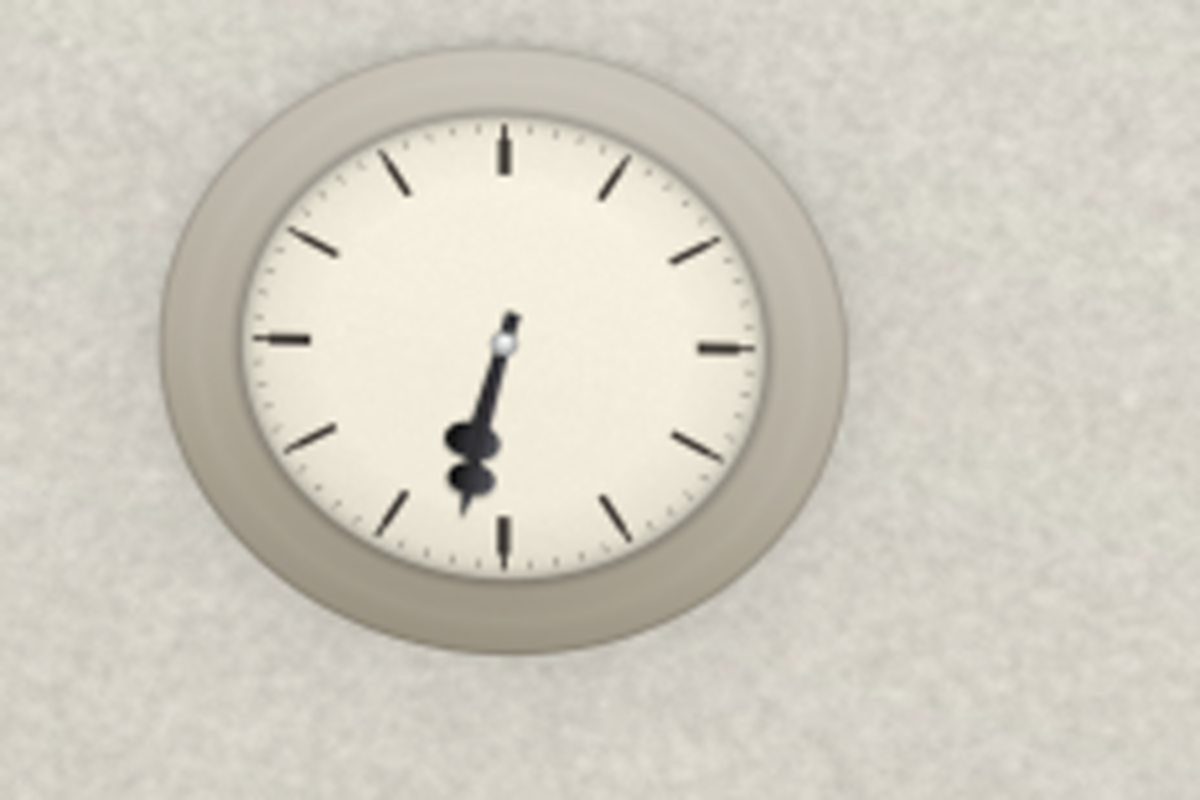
6:32
